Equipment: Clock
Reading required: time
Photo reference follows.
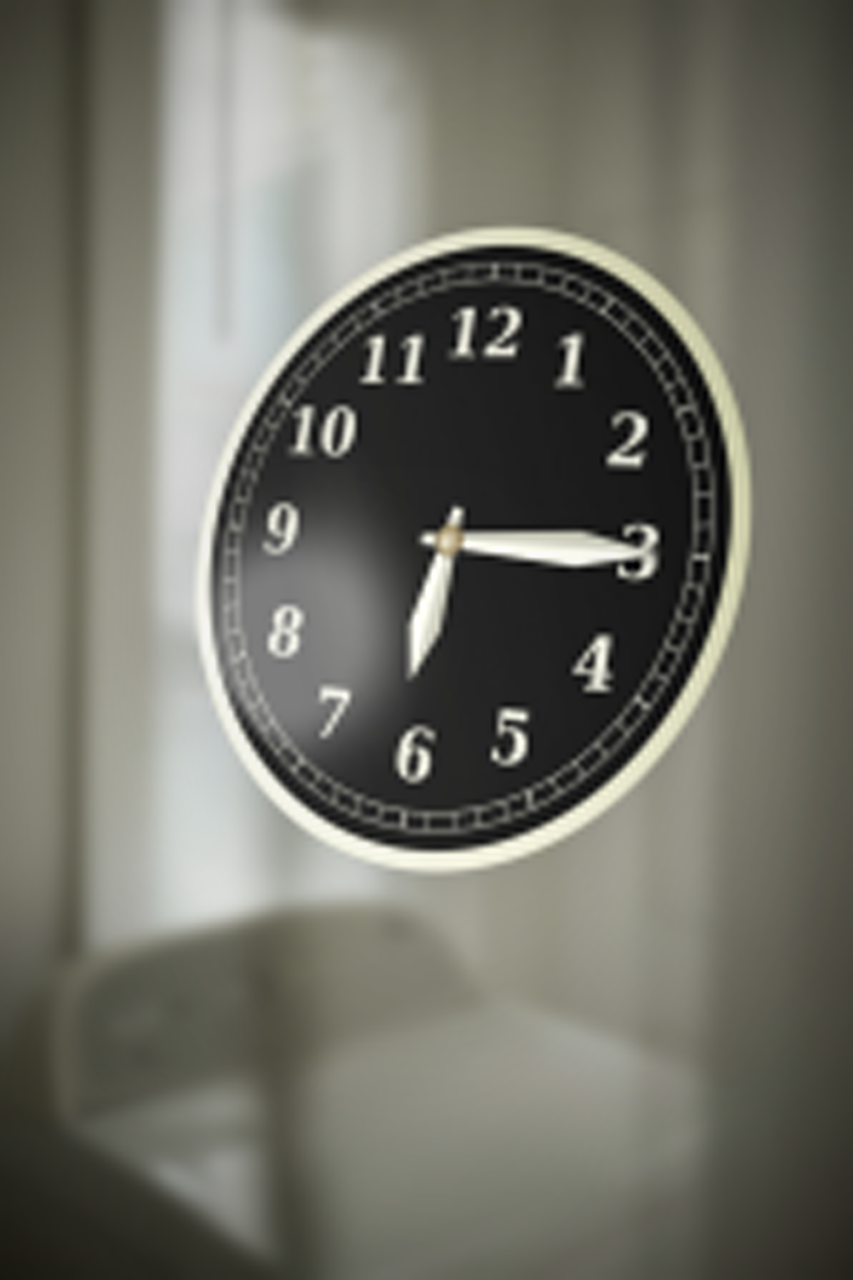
6:15
